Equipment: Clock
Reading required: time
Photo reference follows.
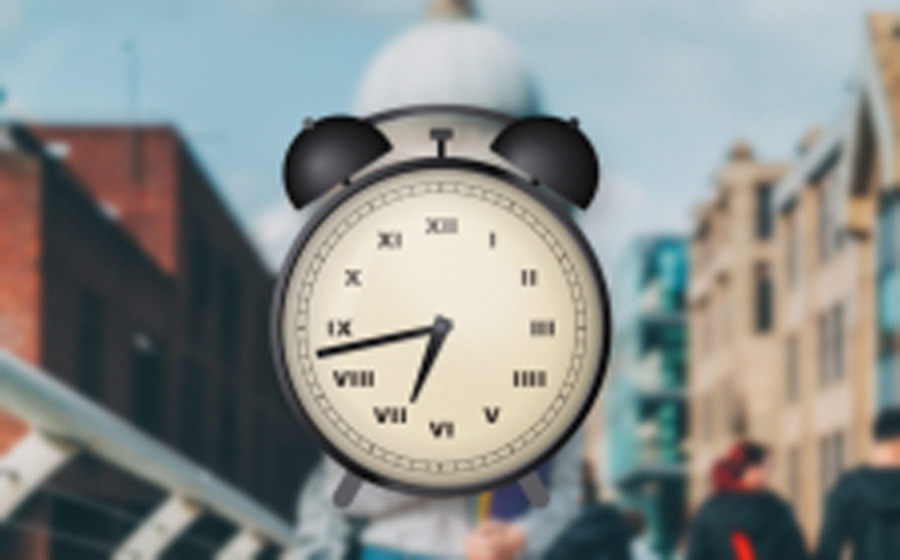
6:43
